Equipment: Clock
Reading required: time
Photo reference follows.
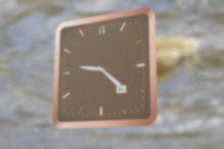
9:22
